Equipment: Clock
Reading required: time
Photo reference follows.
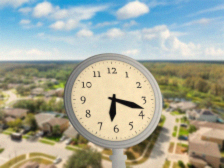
6:18
